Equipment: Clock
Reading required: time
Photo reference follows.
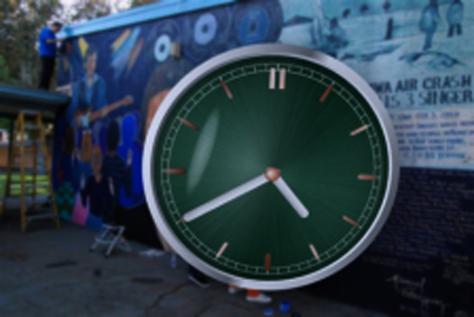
4:40
